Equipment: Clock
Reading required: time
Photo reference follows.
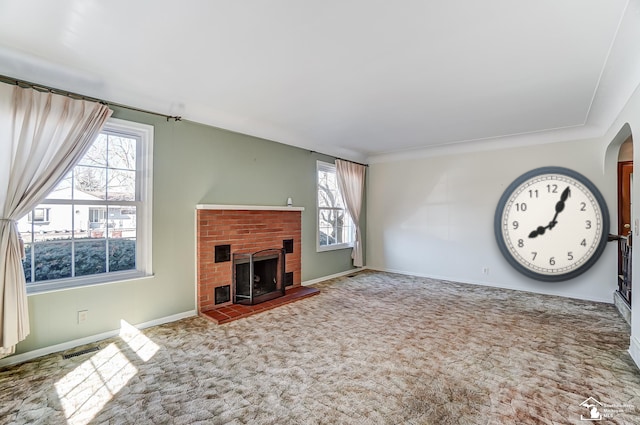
8:04
